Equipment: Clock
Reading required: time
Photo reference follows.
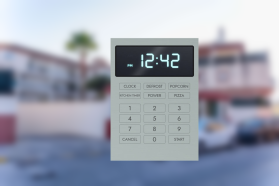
12:42
